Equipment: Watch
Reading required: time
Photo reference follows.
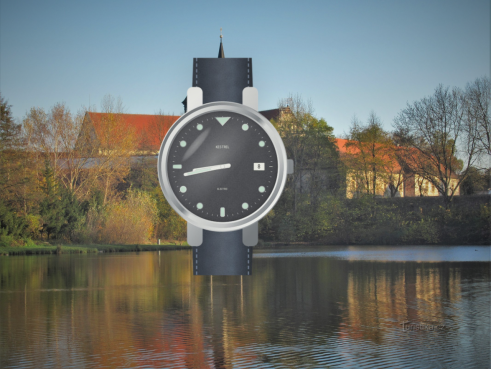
8:43
